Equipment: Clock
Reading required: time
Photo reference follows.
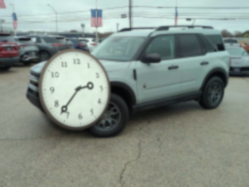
2:37
